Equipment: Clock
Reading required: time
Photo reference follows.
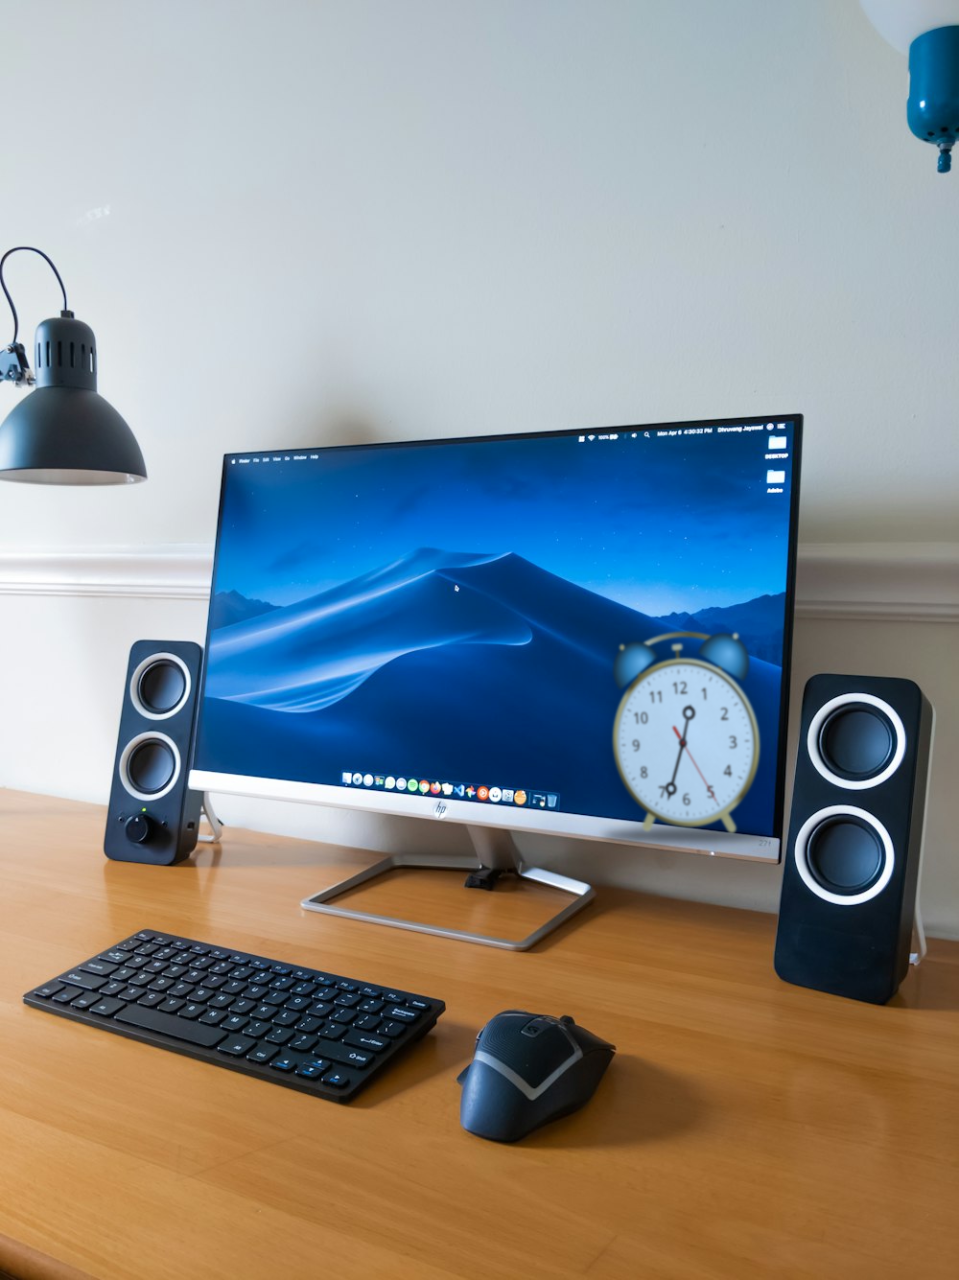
12:33:25
